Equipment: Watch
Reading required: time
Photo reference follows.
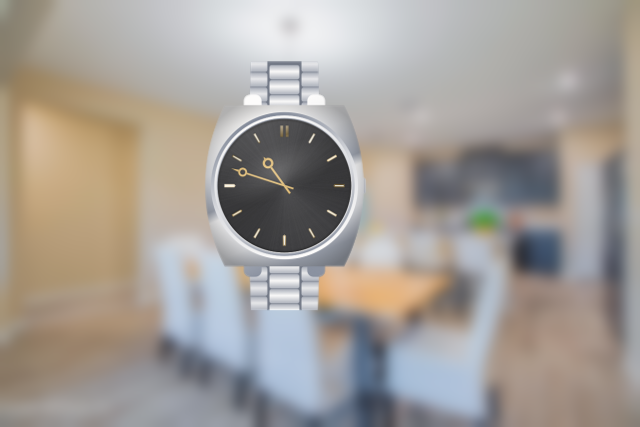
10:48
